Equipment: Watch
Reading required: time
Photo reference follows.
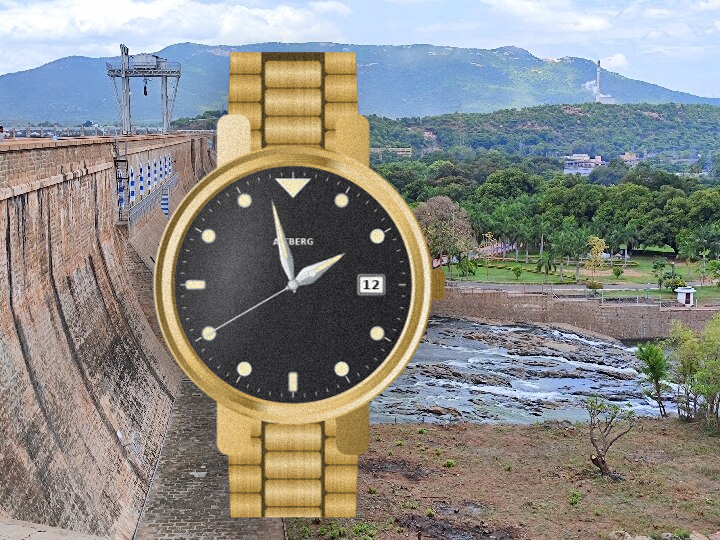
1:57:40
